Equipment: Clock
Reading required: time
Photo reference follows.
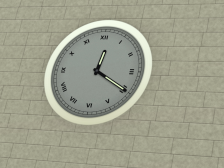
12:20
